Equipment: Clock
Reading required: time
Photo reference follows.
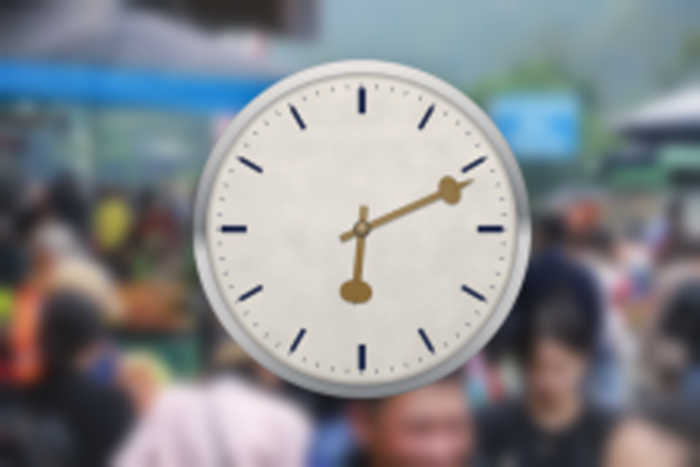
6:11
